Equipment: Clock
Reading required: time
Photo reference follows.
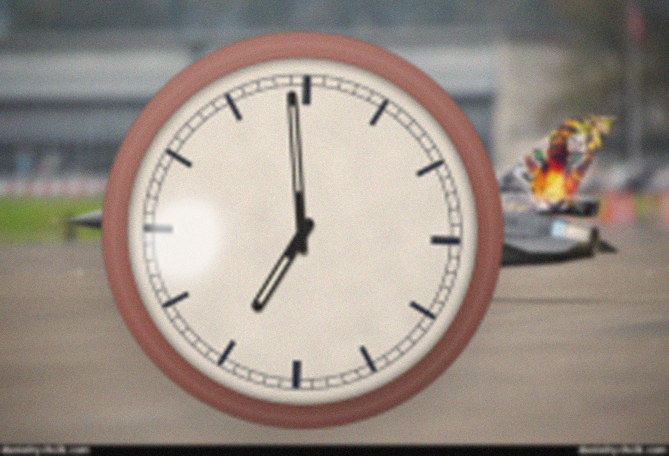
6:59
